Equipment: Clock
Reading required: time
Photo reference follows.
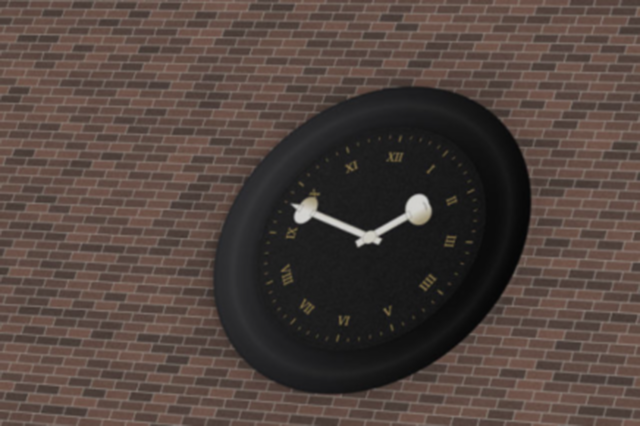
1:48
